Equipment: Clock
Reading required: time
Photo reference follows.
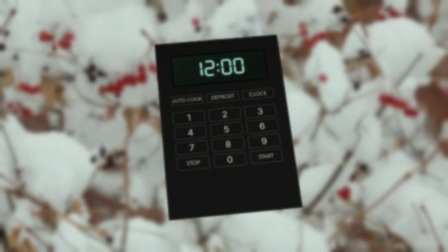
12:00
